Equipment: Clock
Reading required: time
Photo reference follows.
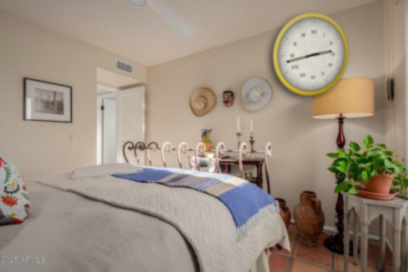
2:43
